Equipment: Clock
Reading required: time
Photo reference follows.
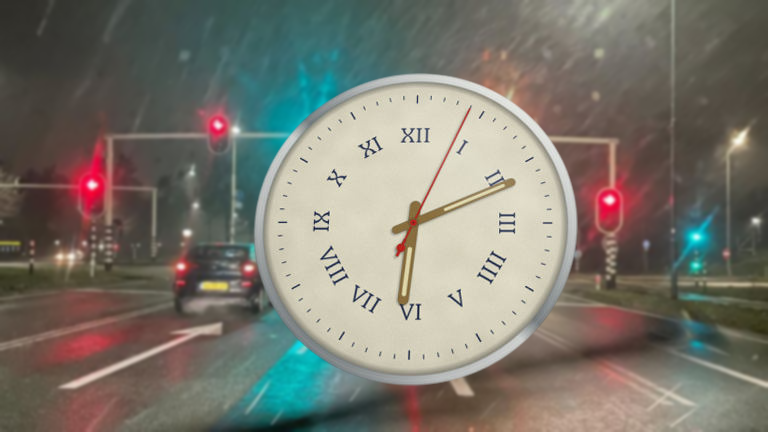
6:11:04
